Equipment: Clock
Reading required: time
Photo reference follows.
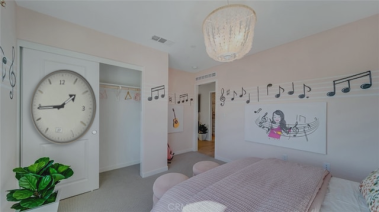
1:44
